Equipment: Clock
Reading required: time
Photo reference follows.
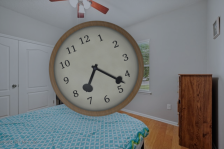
7:23
